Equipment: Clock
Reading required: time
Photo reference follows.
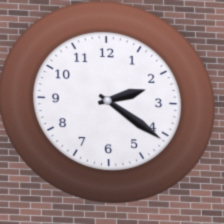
2:21
